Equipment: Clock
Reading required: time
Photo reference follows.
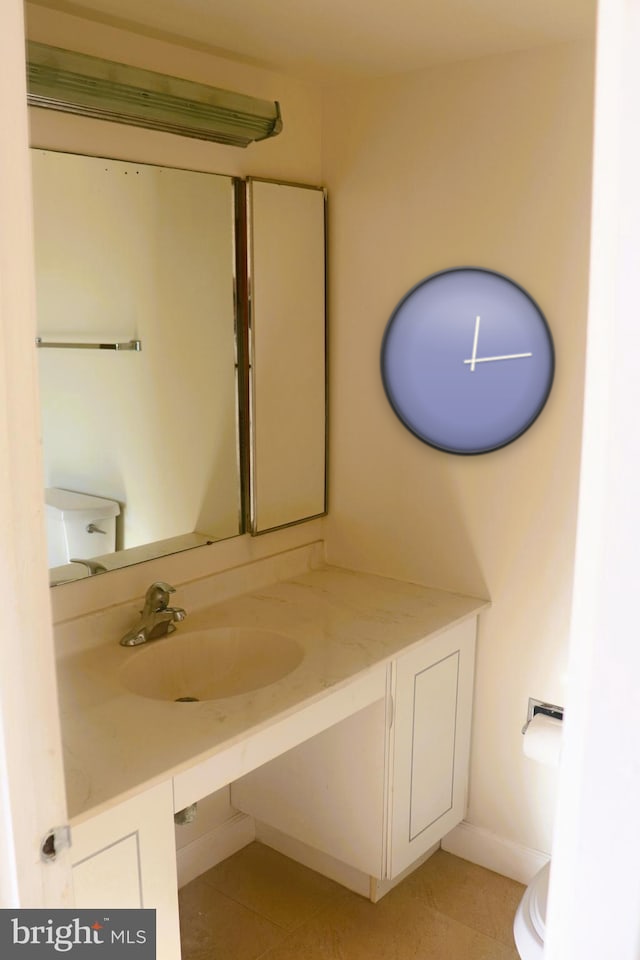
12:14
